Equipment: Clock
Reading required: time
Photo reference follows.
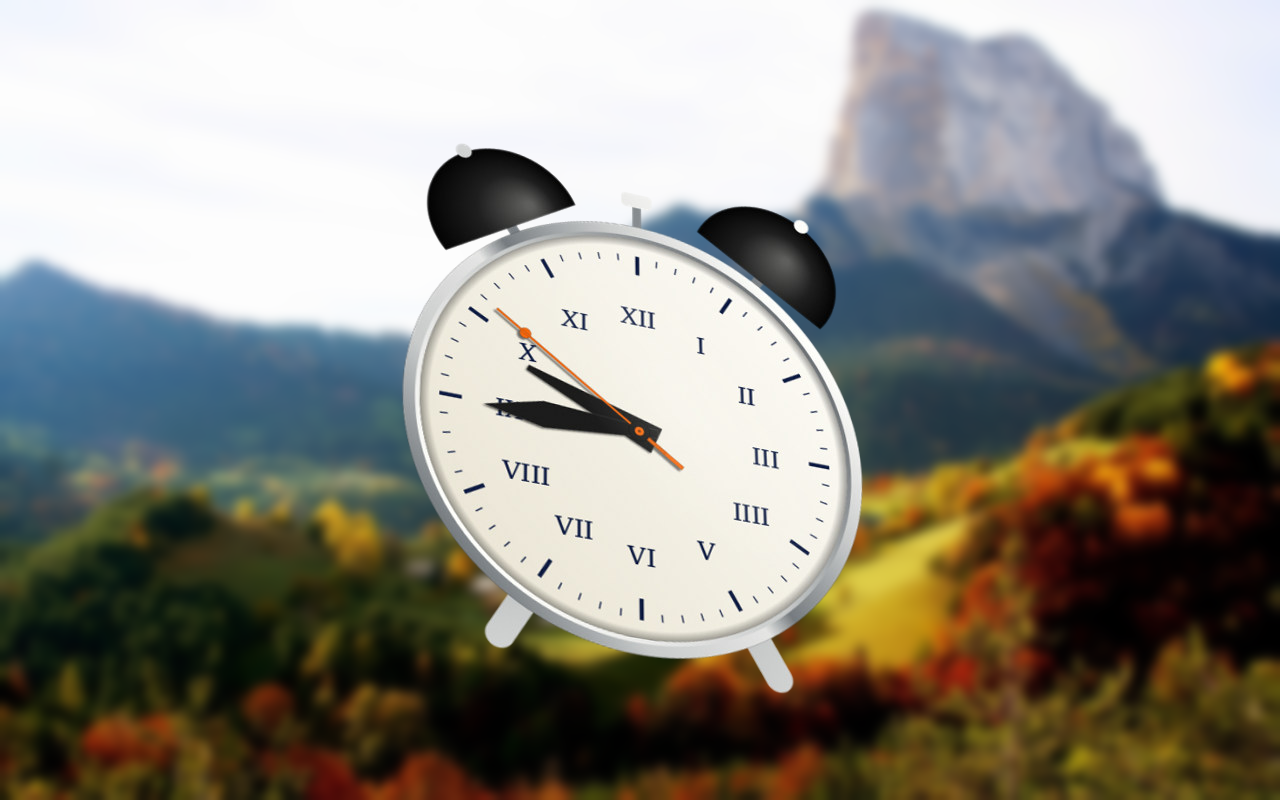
9:44:51
